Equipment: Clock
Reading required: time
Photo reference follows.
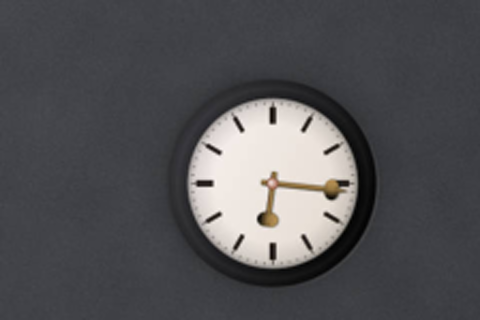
6:16
